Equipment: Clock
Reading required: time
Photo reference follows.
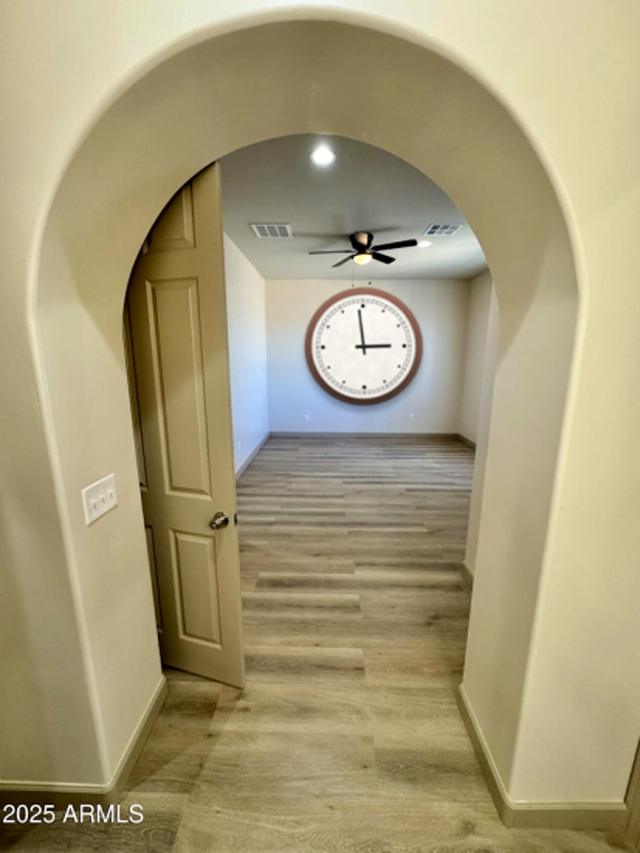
2:59
